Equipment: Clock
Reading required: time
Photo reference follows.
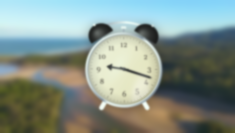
9:18
